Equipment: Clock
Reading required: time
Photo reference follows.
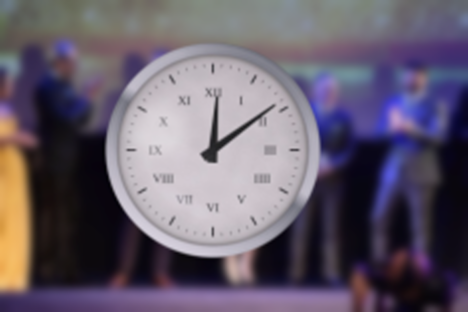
12:09
